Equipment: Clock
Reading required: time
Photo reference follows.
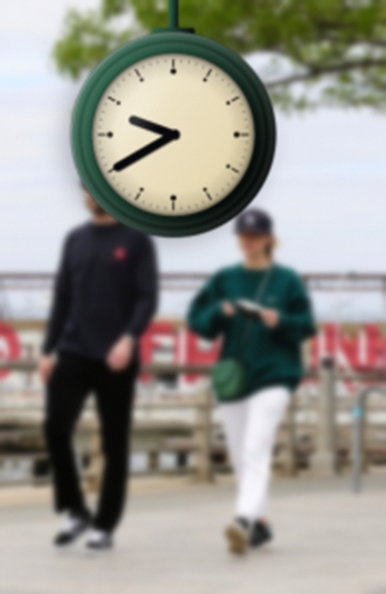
9:40
